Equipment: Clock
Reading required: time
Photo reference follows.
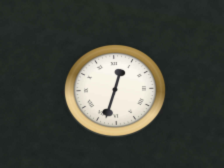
12:33
